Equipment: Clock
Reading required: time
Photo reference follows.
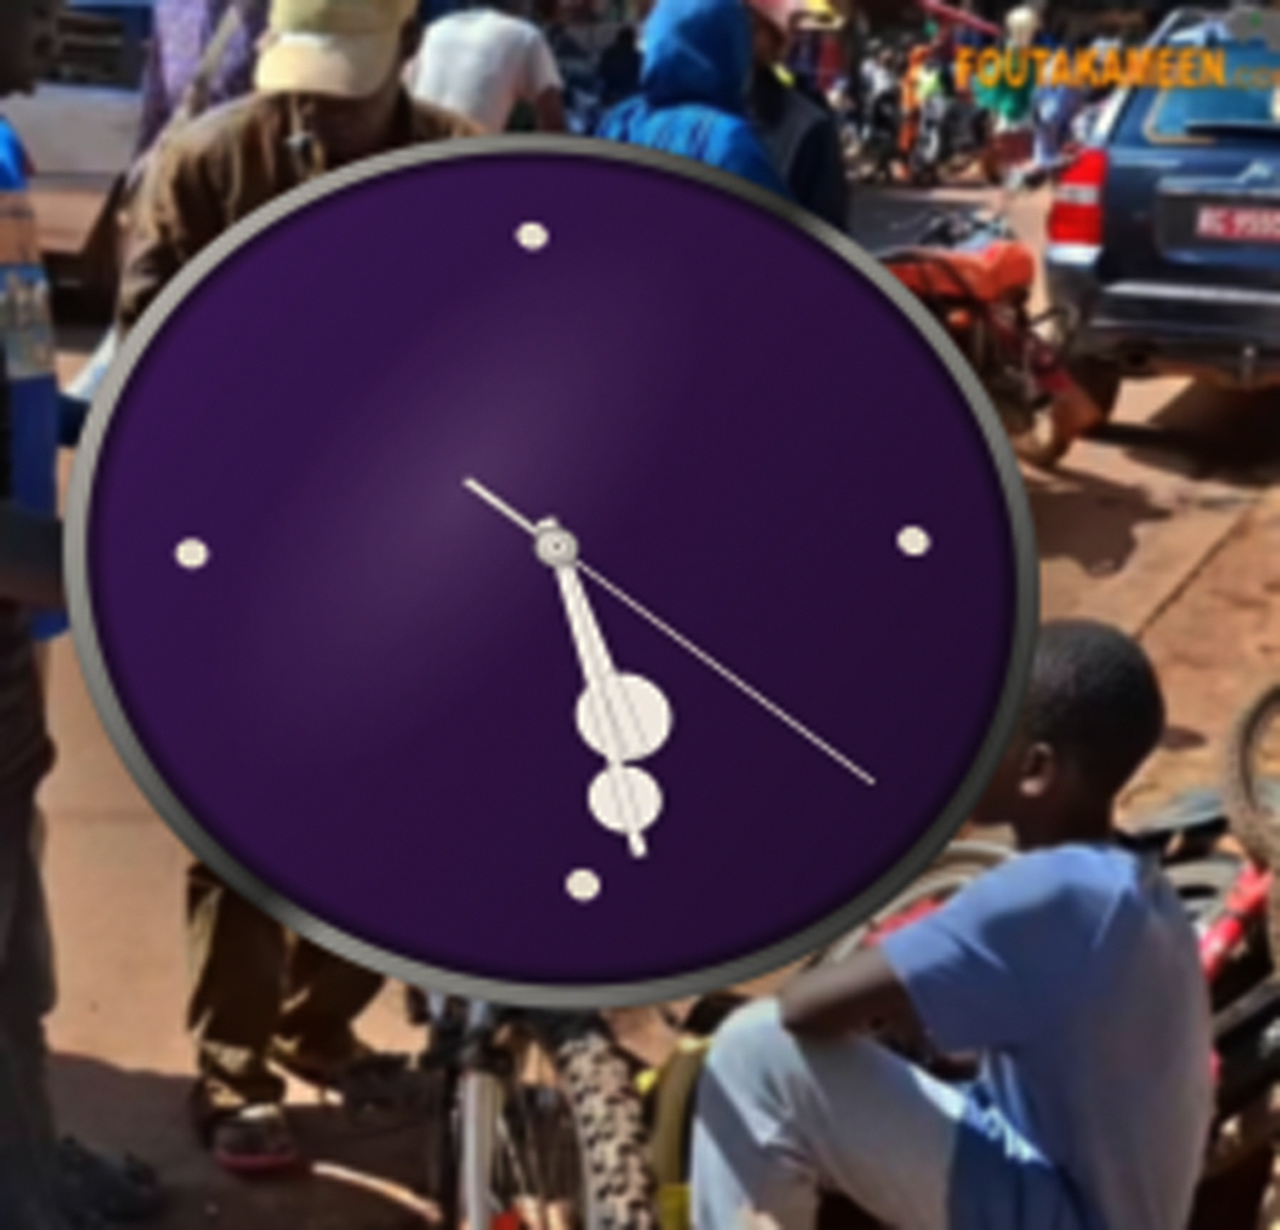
5:28:22
